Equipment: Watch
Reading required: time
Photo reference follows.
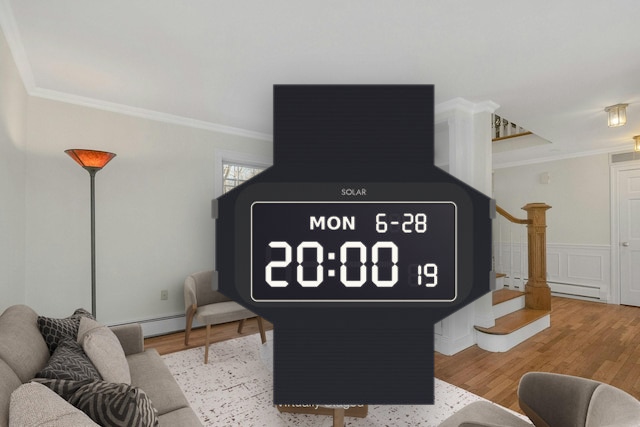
20:00:19
